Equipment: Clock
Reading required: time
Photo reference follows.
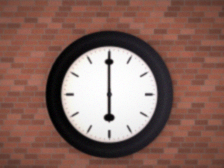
6:00
